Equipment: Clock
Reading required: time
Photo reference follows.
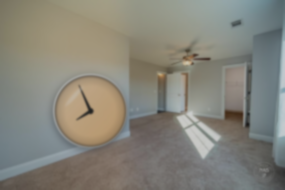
7:56
